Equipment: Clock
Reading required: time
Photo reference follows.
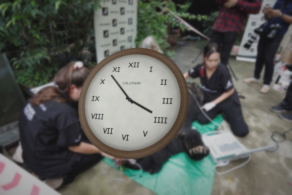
3:53
